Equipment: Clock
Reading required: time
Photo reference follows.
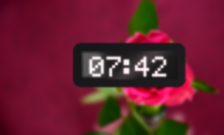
7:42
